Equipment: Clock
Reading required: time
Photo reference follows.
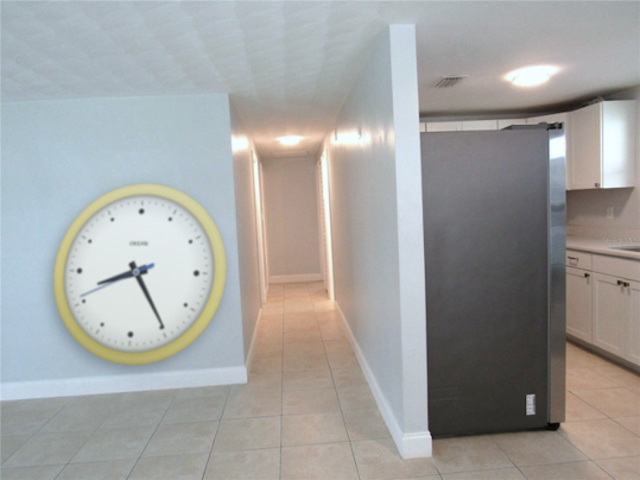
8:24:41
